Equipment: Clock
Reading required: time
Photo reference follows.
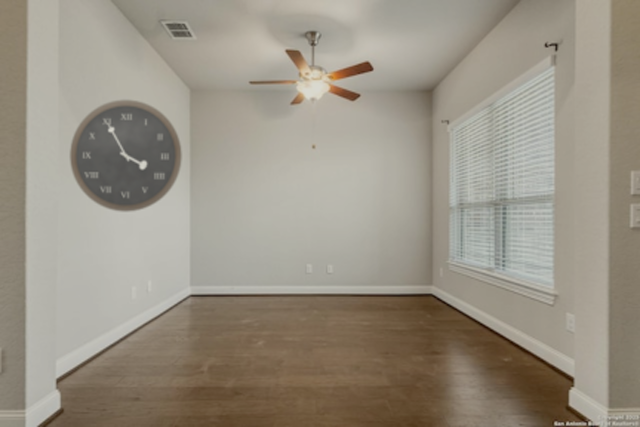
3:55
